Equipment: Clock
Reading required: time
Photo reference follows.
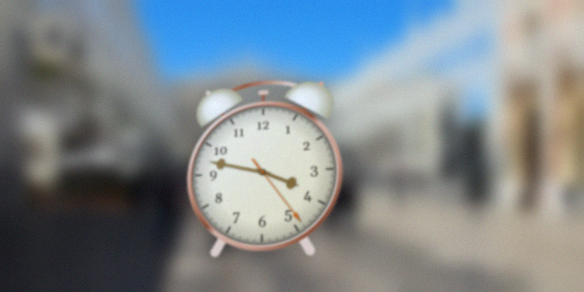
3:47:24
